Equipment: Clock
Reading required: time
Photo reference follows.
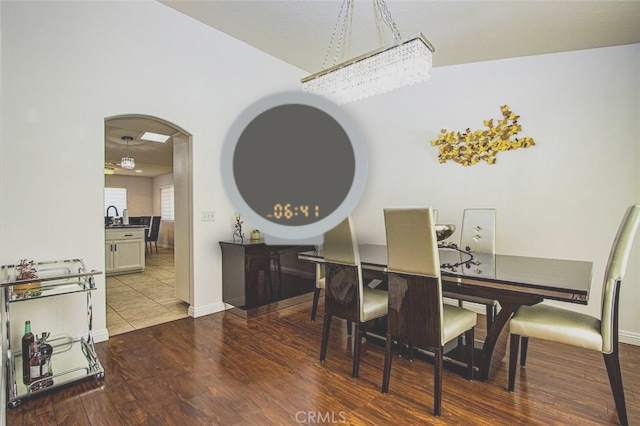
6:41
